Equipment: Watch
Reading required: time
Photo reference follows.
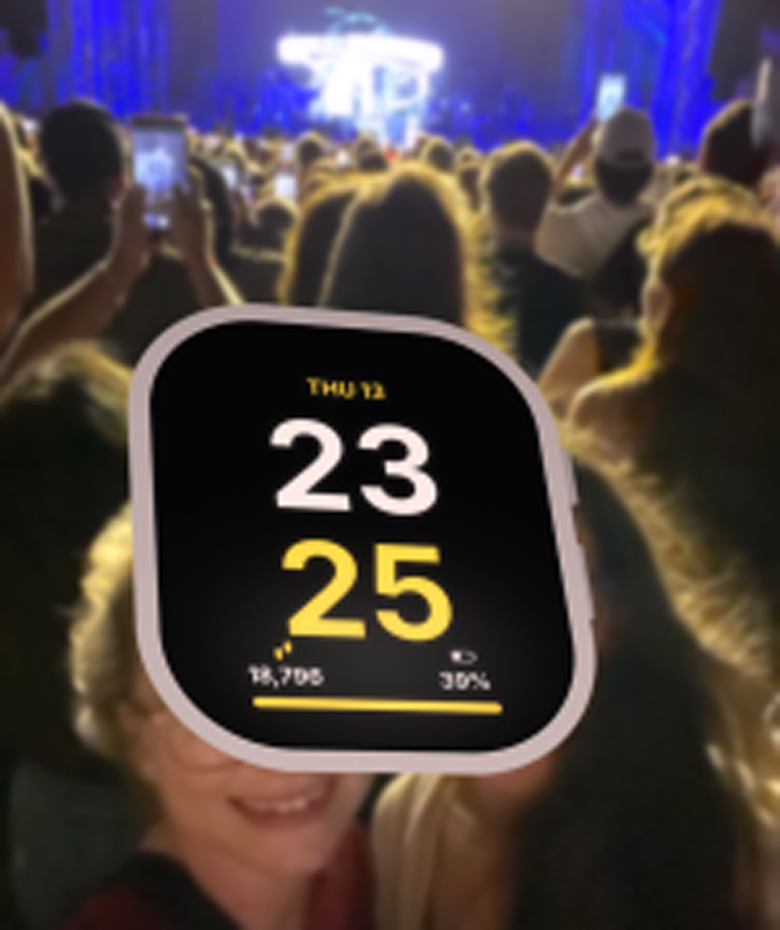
23:25
